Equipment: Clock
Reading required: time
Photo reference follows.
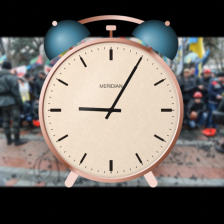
9:05
